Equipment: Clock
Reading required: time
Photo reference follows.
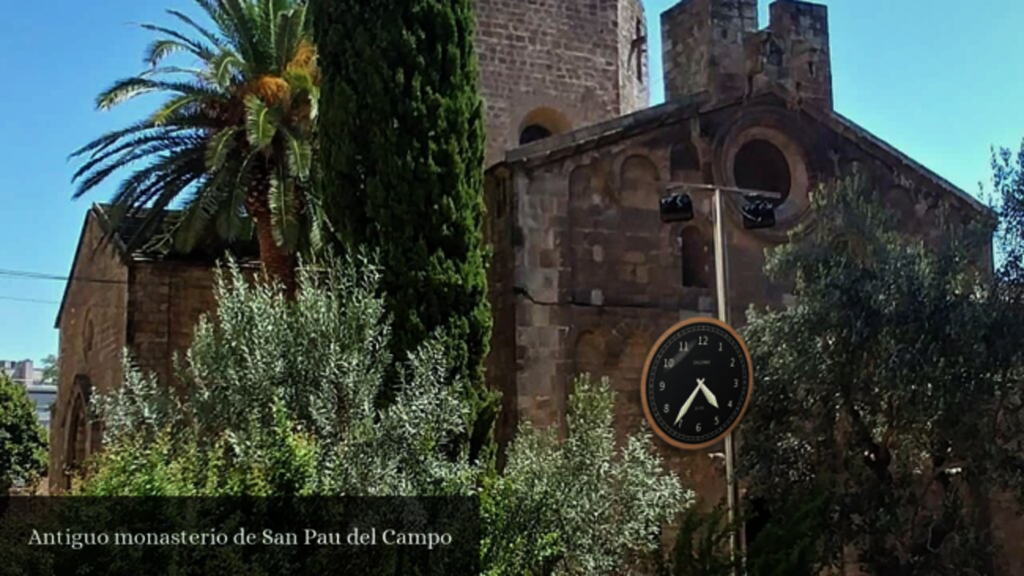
4:36
